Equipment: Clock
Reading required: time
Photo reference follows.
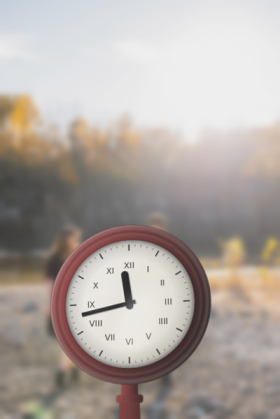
11:43
